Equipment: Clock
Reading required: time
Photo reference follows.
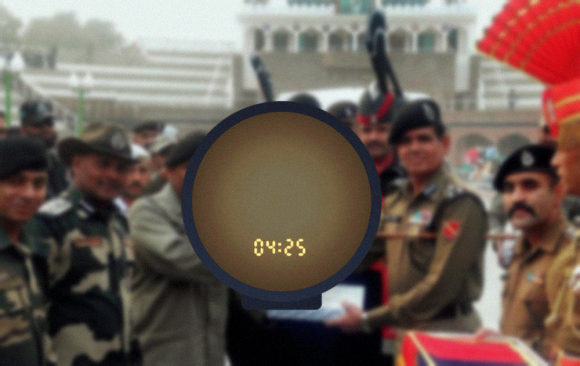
4:25
